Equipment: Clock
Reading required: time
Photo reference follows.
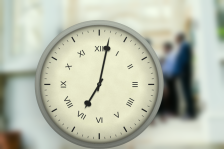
7:02
